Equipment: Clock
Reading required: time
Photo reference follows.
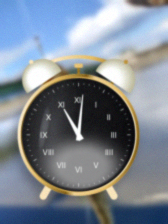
11:01
